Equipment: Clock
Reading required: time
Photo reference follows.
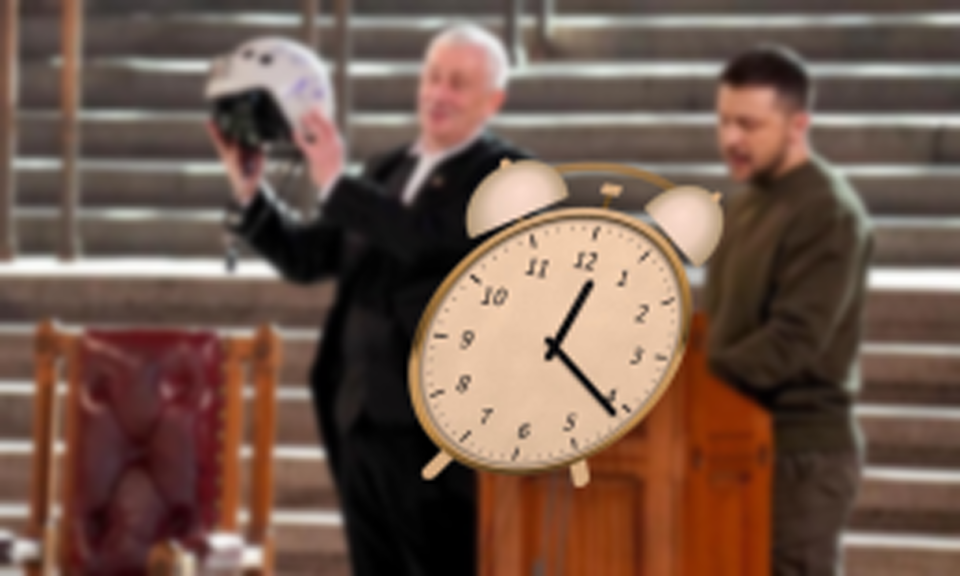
12:21
